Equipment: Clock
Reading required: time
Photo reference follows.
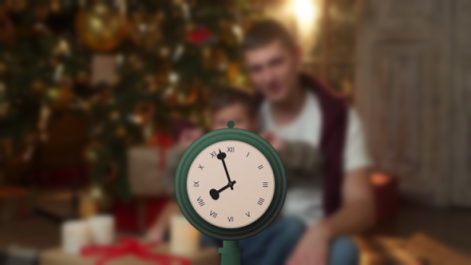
7:57
